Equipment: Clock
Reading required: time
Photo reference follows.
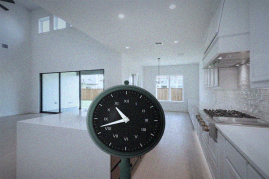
10:42
